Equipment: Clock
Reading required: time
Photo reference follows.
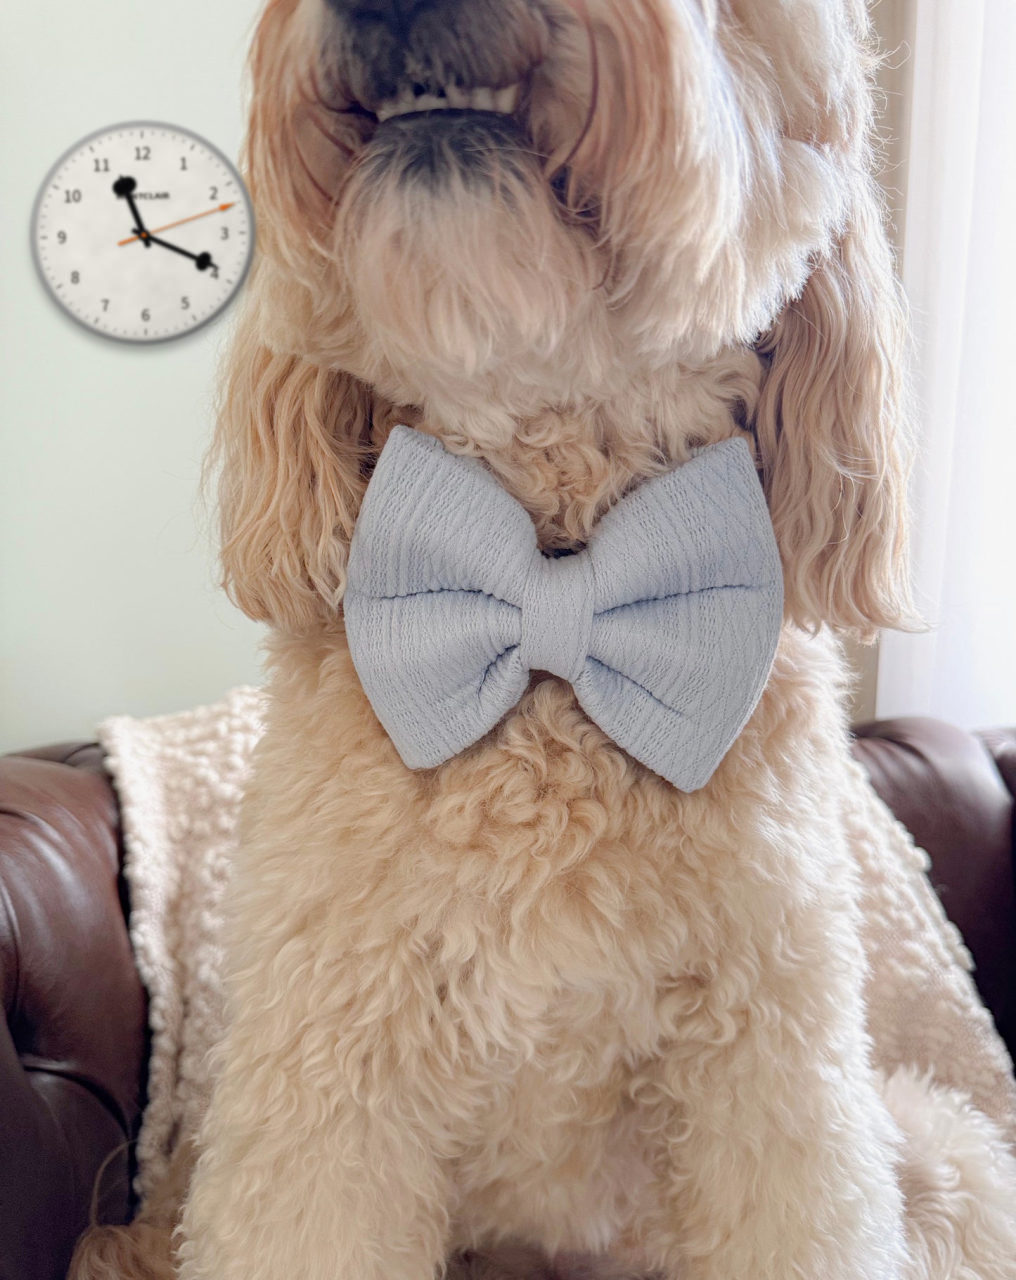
11:19:12
